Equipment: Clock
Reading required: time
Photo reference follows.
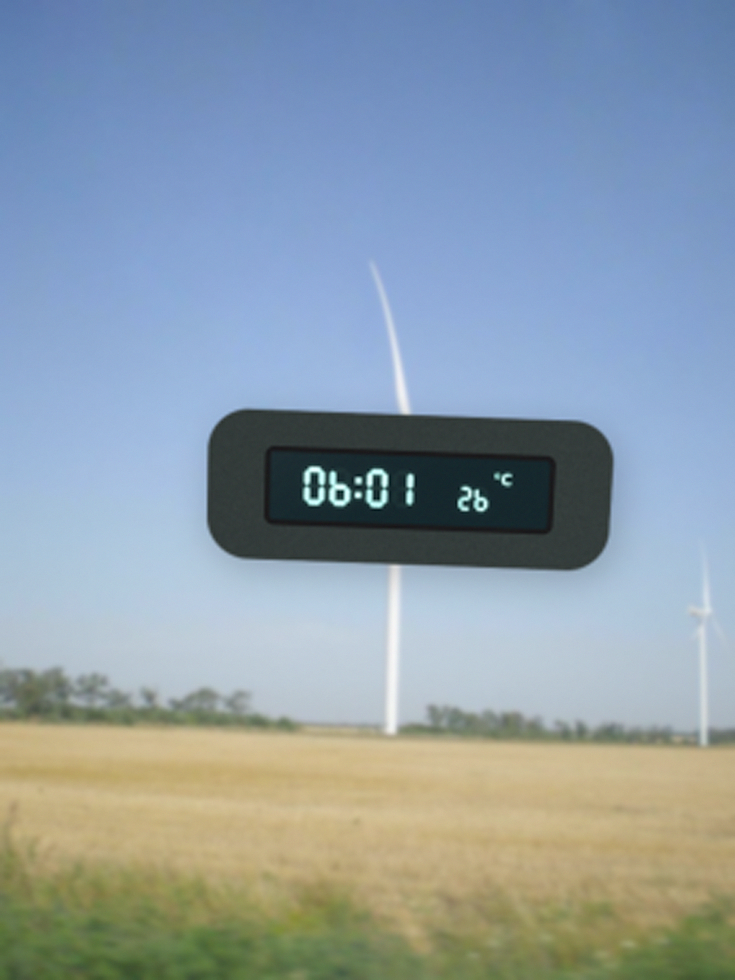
6:01
